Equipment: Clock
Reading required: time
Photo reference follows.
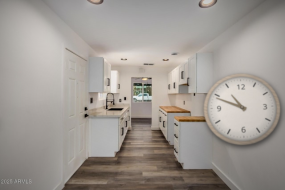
10:49
